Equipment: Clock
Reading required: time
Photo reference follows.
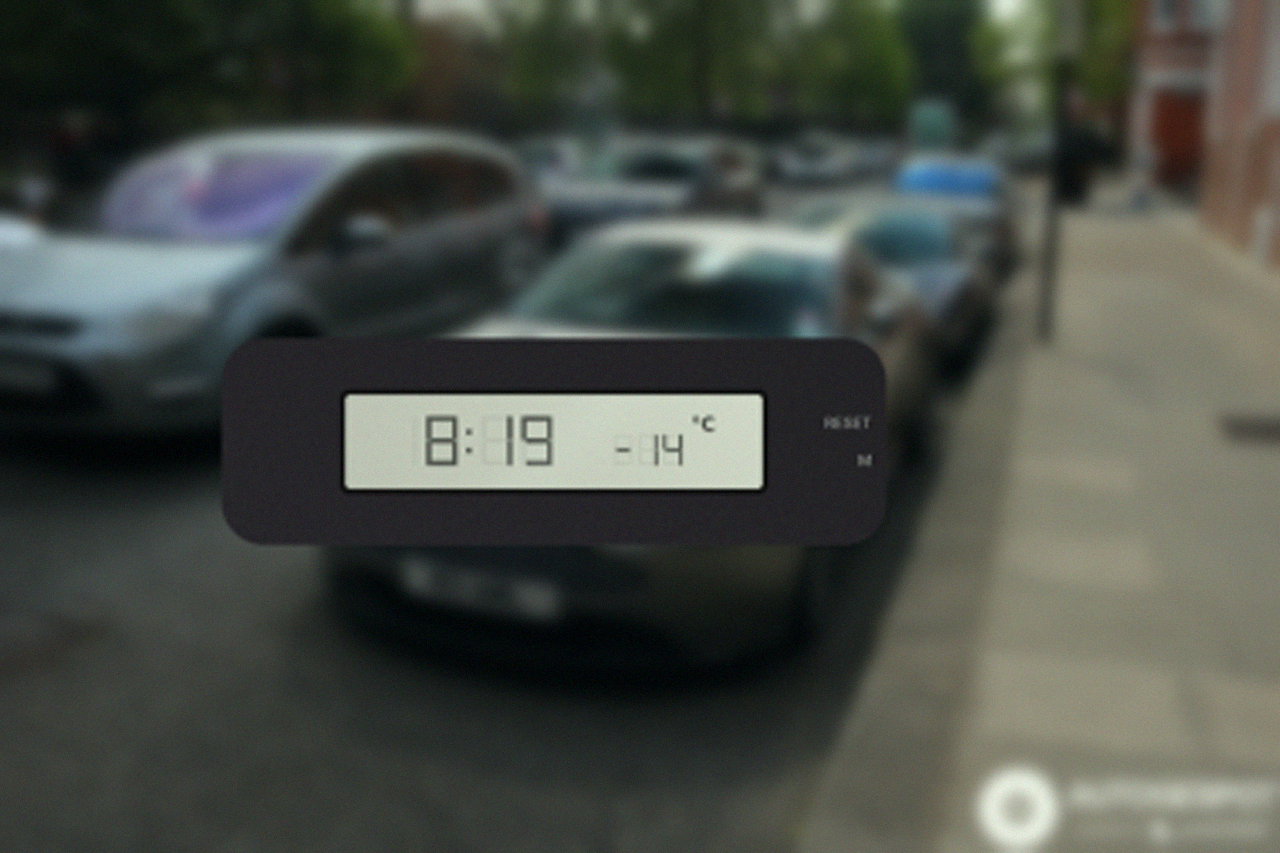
8:19
